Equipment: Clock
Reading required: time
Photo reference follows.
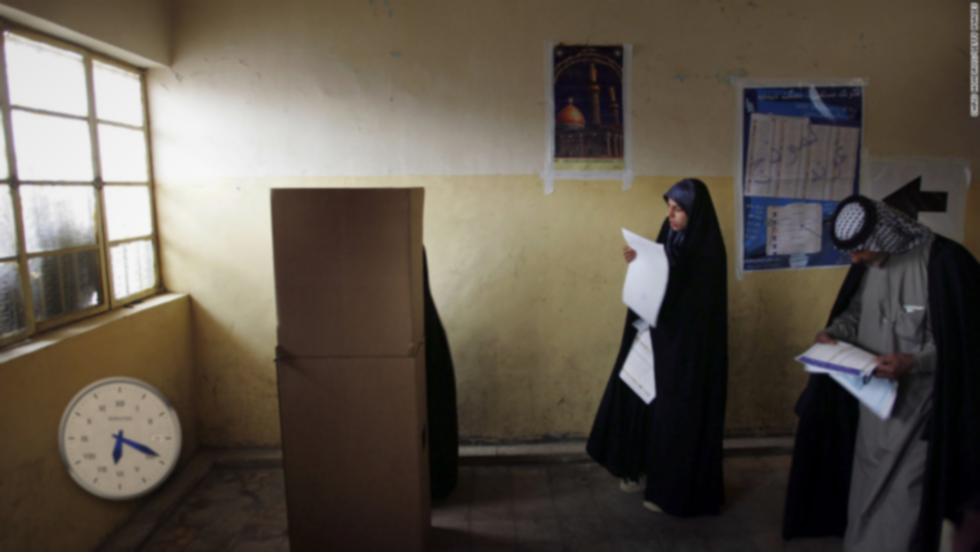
6:19
